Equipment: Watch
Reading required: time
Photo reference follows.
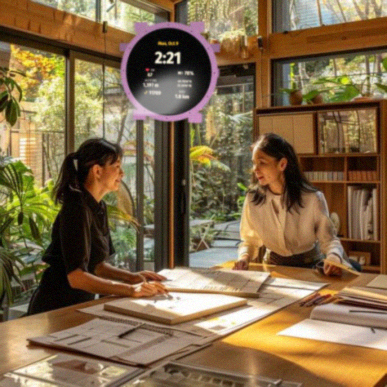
2:21
